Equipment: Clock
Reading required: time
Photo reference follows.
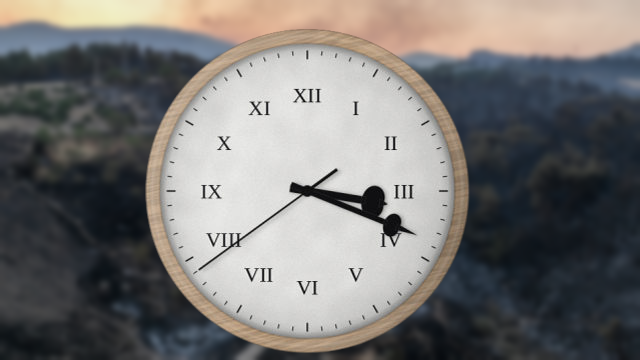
3:18:39
